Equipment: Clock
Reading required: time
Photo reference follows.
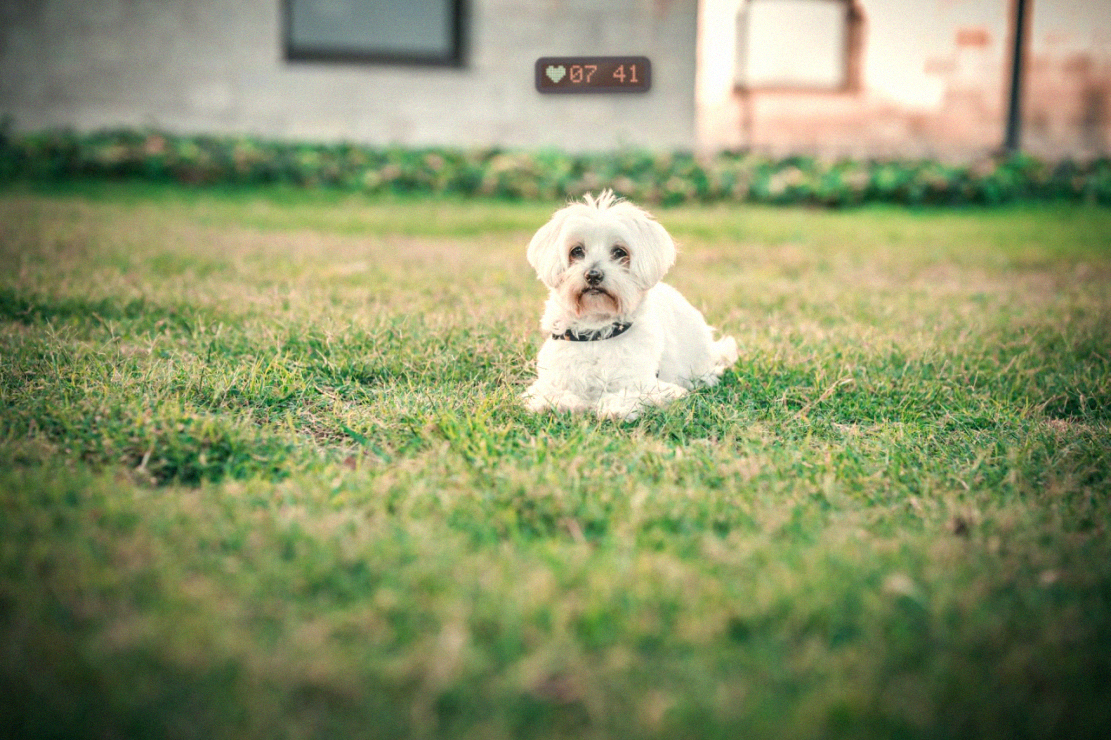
7:41
